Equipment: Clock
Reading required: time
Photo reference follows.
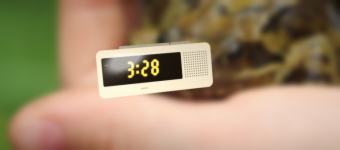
3:28
